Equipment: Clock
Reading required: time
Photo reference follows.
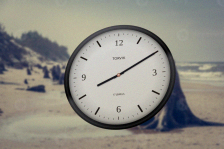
8:10
